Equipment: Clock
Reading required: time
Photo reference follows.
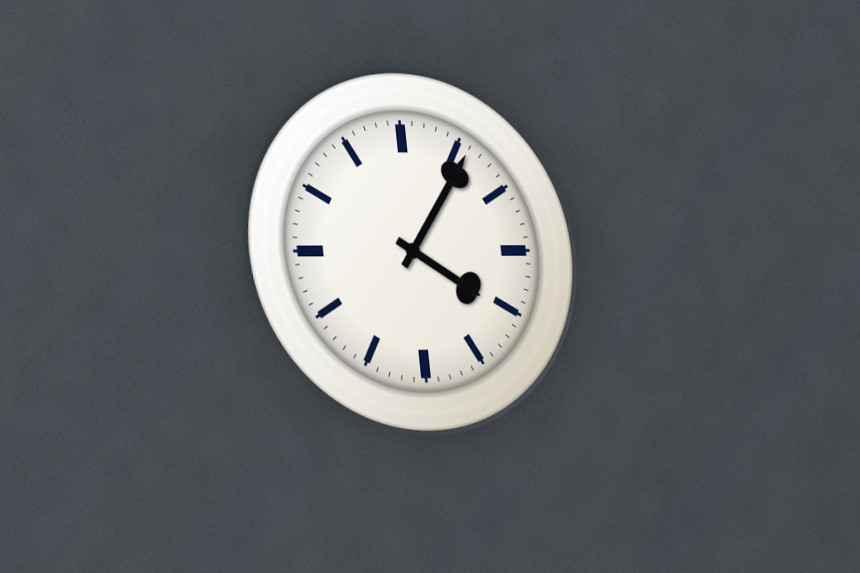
4:06
